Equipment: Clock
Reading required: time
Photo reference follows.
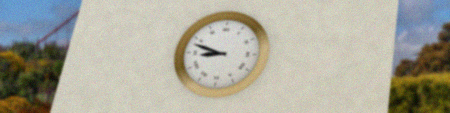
8:48
